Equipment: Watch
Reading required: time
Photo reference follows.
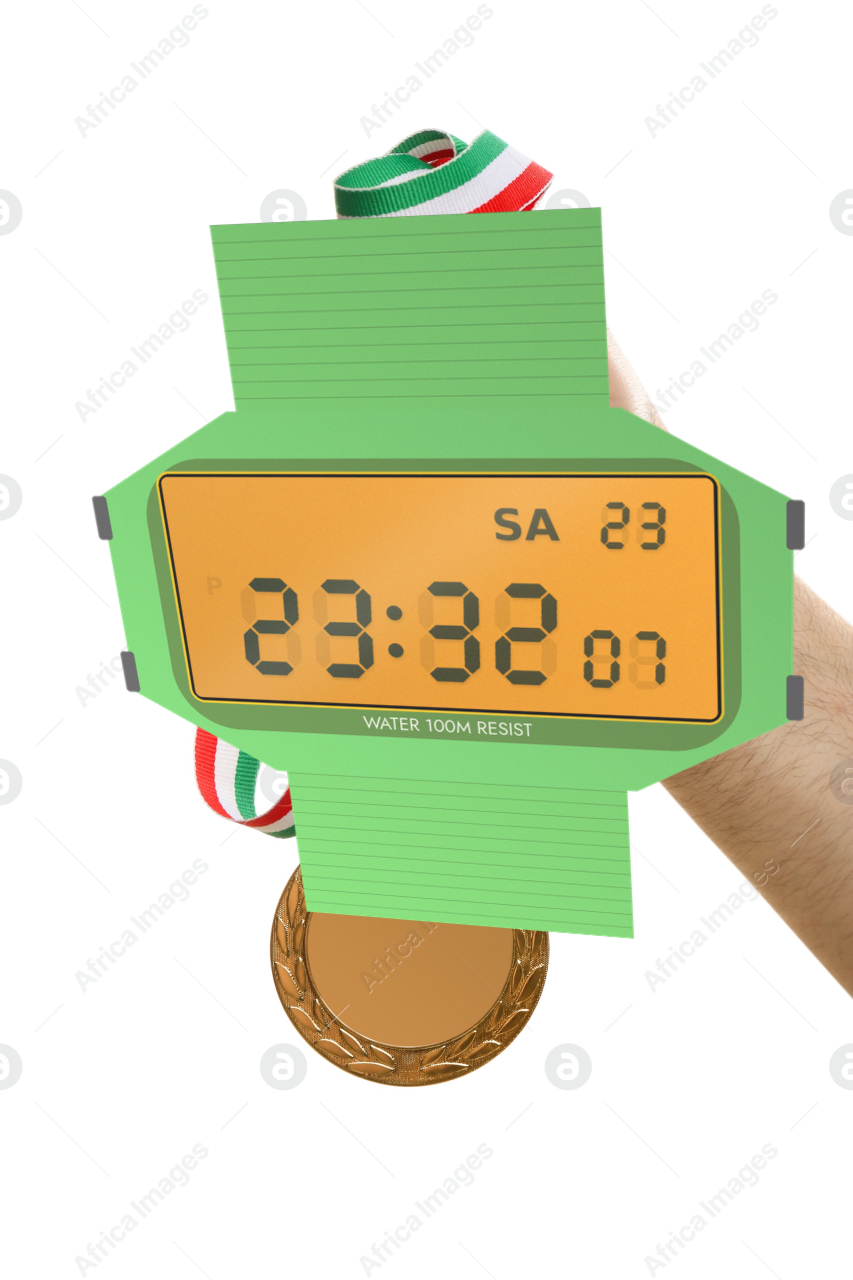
23:32:07
